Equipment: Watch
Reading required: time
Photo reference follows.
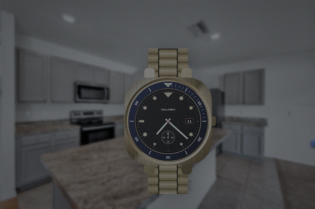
7:22
